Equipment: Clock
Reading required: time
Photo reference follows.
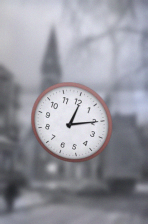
12:10
